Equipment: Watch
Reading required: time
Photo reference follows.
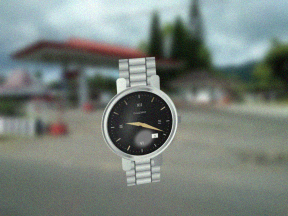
9:19
